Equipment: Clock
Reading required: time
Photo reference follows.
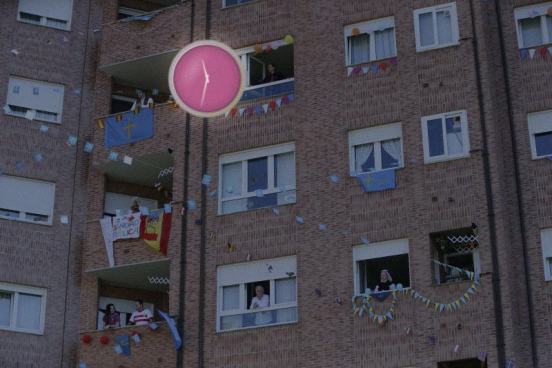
11:32
